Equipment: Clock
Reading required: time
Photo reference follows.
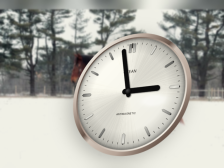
2:58
